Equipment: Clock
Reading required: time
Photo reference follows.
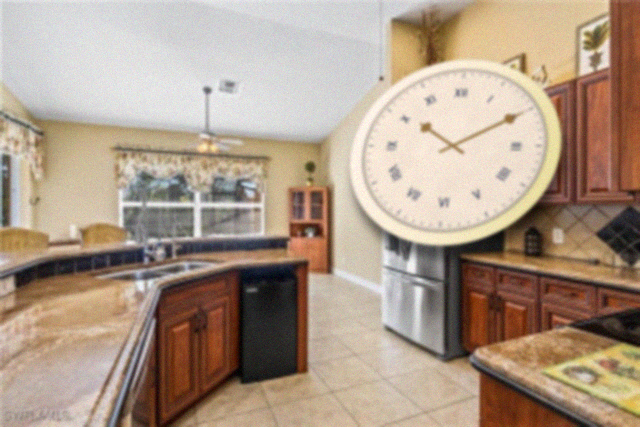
10:10
